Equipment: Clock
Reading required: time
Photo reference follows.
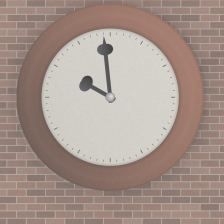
9:59
